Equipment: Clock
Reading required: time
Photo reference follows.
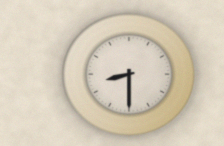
8:30
